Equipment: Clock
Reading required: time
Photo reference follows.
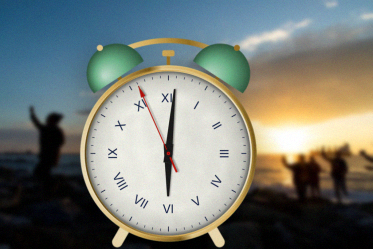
6:00:56
